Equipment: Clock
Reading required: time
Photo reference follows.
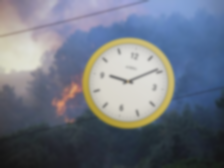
9:09
